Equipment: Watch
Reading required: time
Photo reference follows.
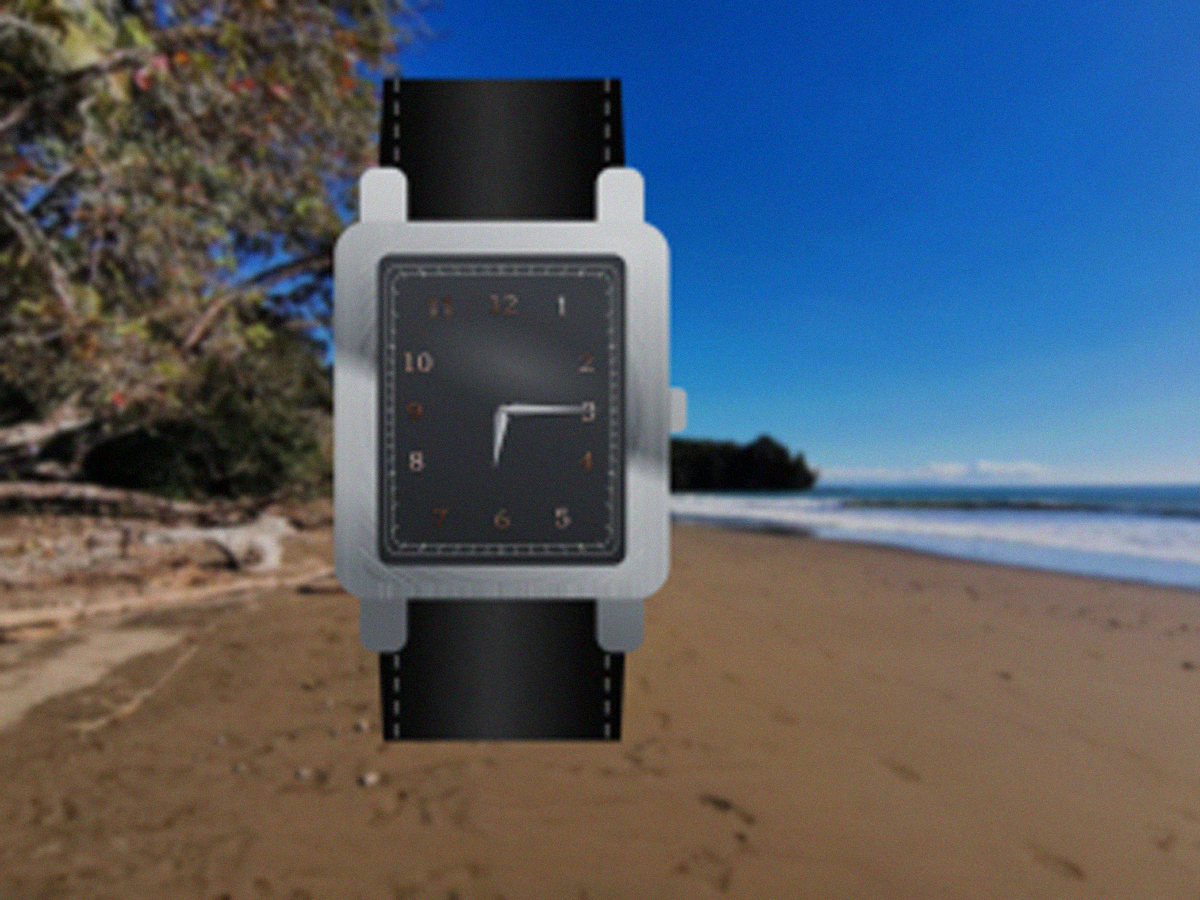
6:15
